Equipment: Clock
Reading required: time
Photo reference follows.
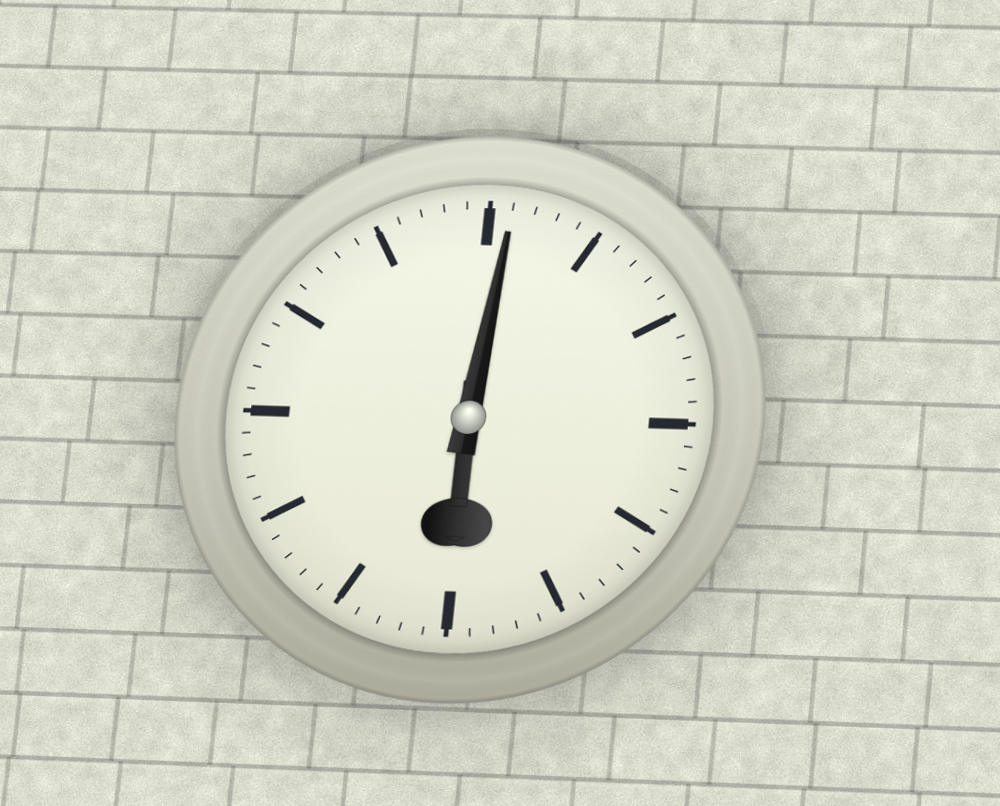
6:01
